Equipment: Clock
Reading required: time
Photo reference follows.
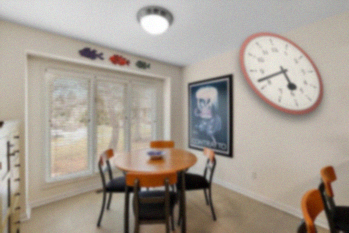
5:42
